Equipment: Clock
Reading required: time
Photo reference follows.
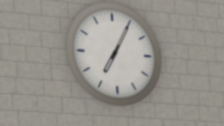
7:05
